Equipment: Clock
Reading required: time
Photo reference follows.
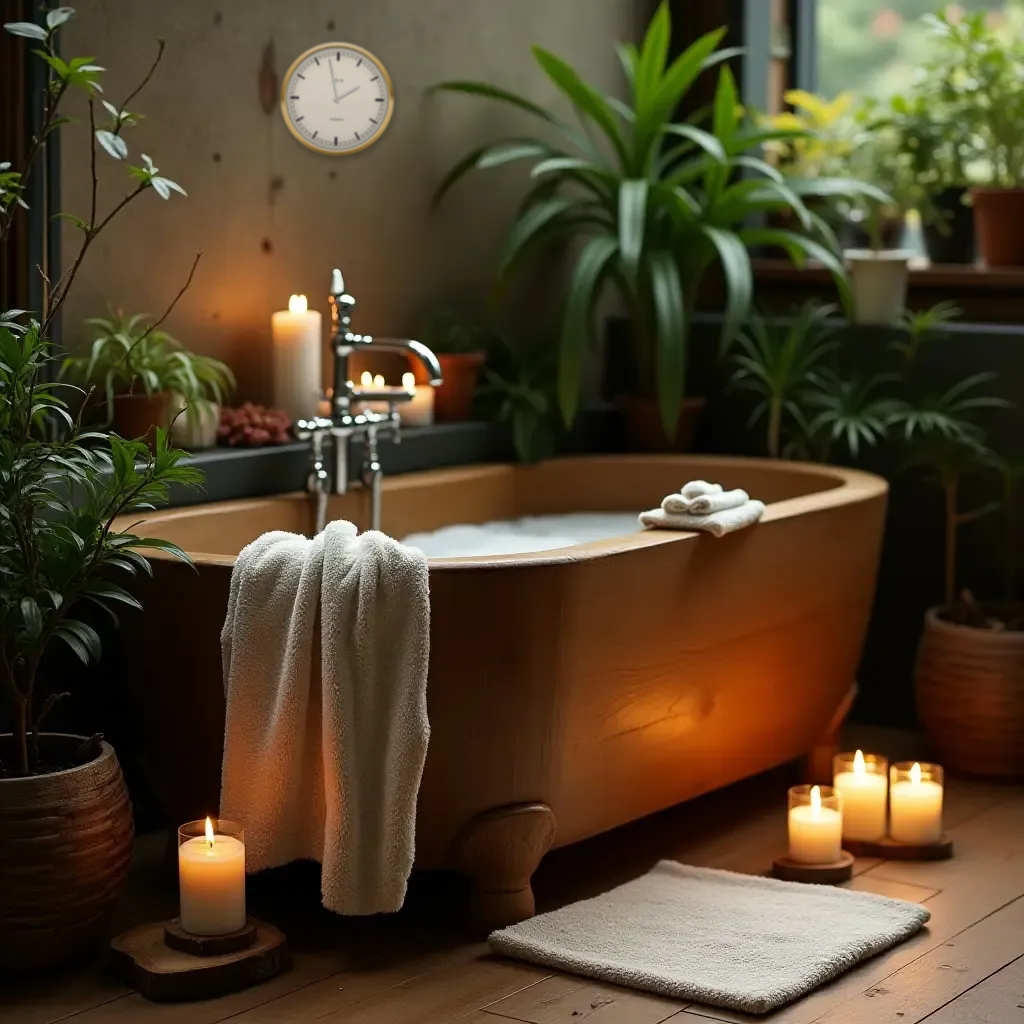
1:58
